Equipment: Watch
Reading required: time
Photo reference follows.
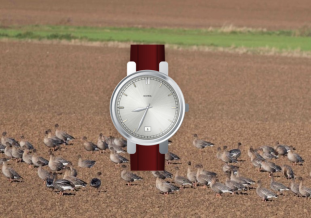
8:34
